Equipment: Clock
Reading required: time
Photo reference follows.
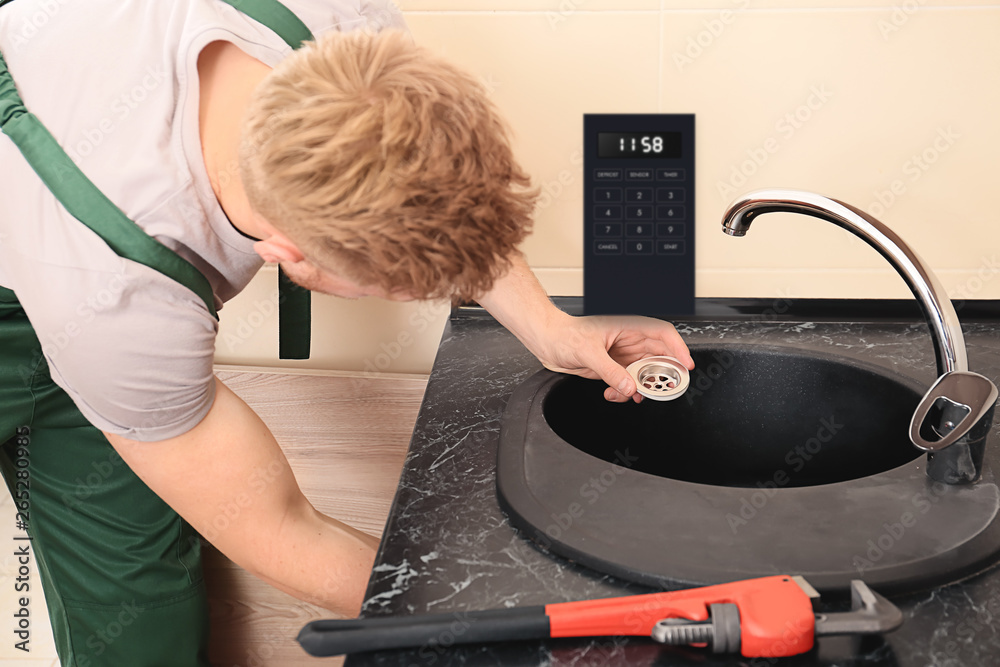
11:58
